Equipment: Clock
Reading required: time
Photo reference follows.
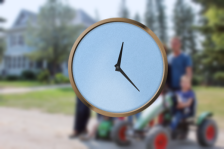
12:23
